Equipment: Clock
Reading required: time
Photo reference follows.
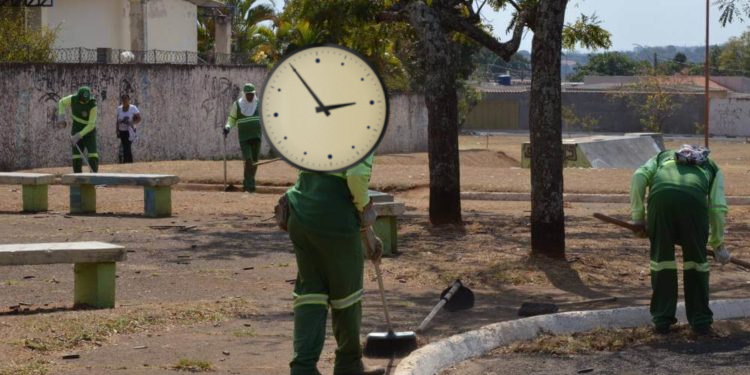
2:55
